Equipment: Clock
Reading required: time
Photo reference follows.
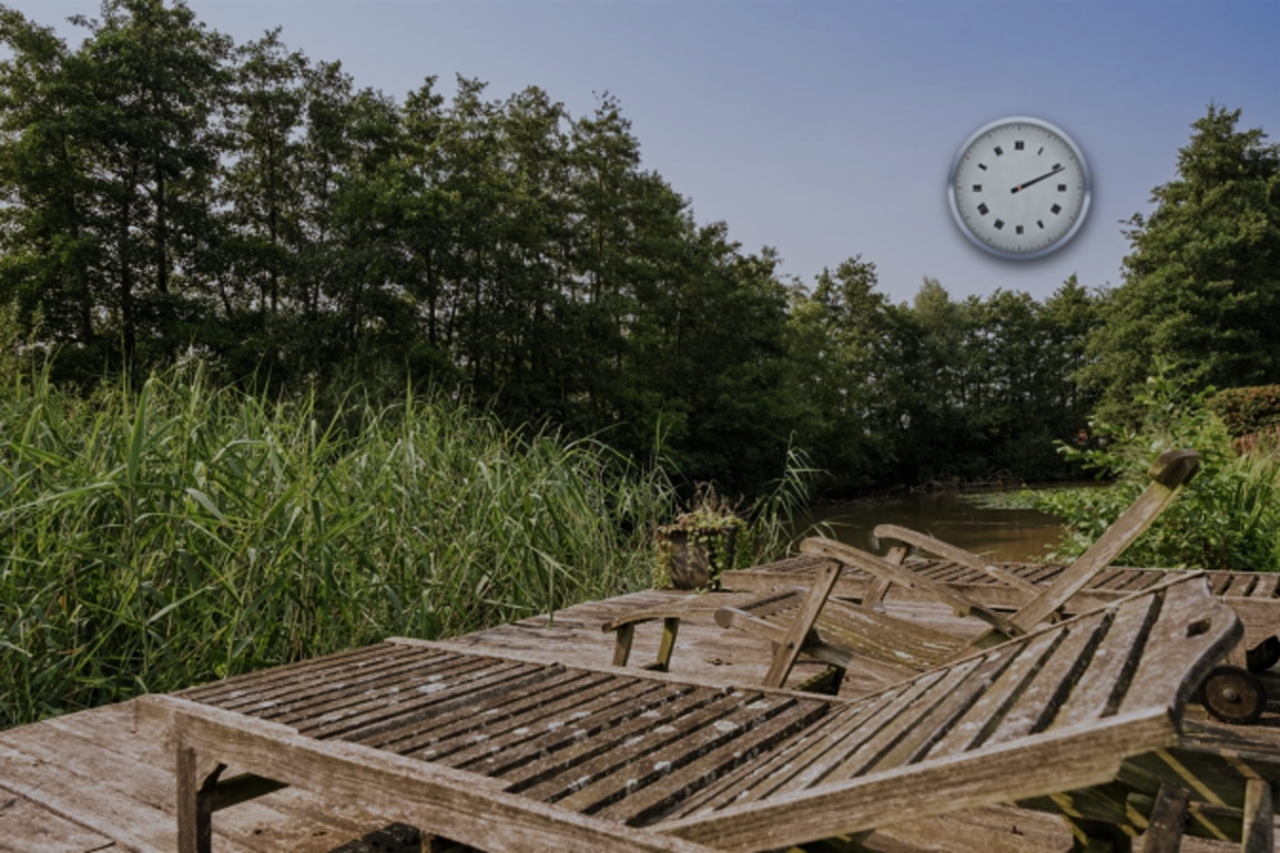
2:11
